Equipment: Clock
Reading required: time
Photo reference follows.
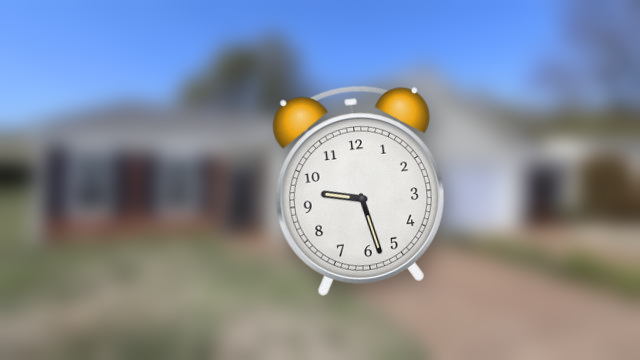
9:28
